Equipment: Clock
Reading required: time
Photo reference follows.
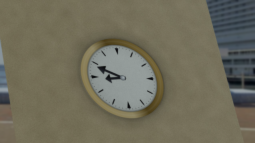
8:49
